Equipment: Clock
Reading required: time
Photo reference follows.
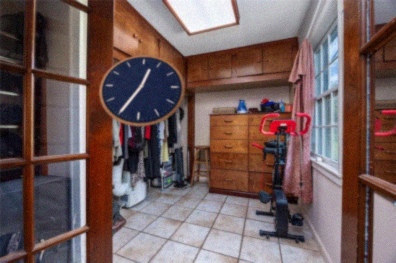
12:35
